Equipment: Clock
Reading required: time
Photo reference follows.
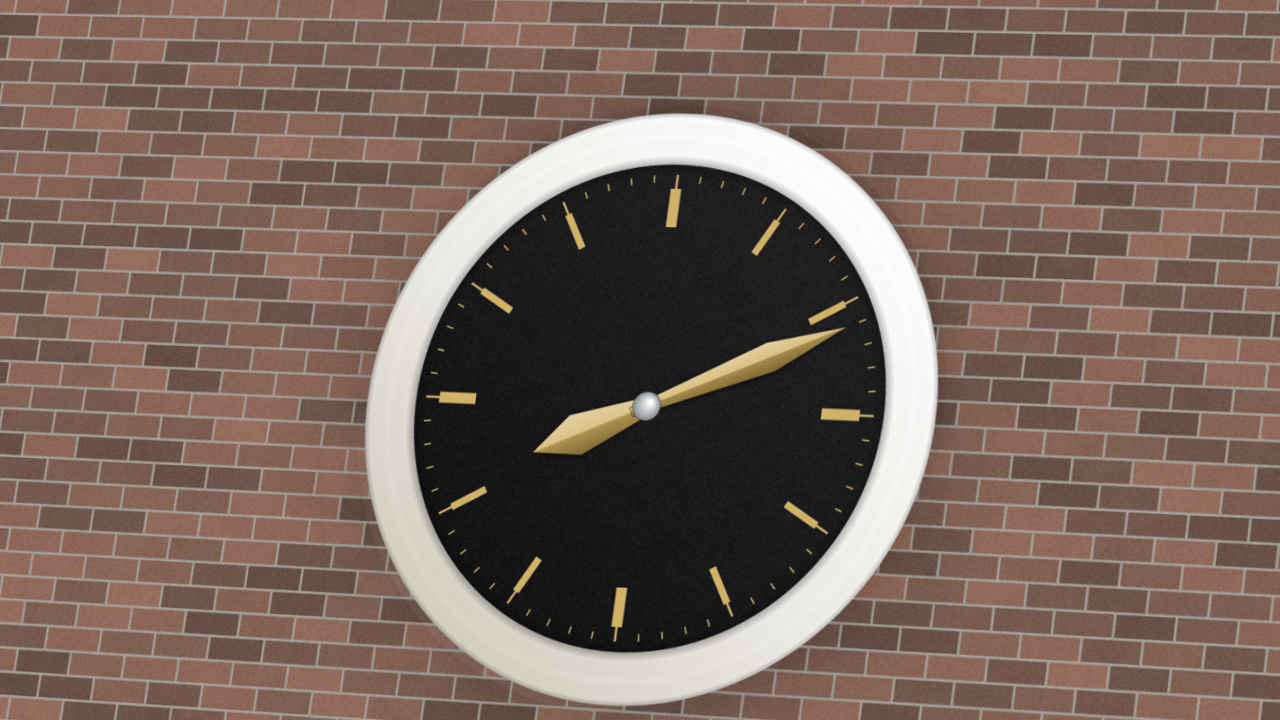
8:11
